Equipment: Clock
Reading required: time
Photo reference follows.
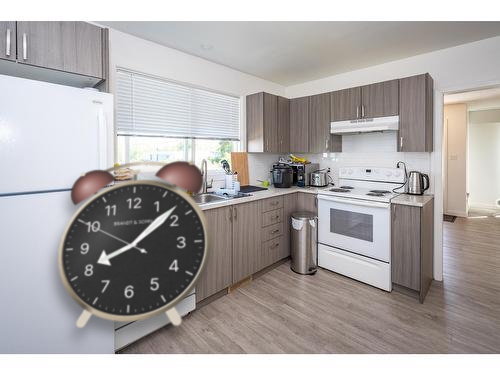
8:07:50
